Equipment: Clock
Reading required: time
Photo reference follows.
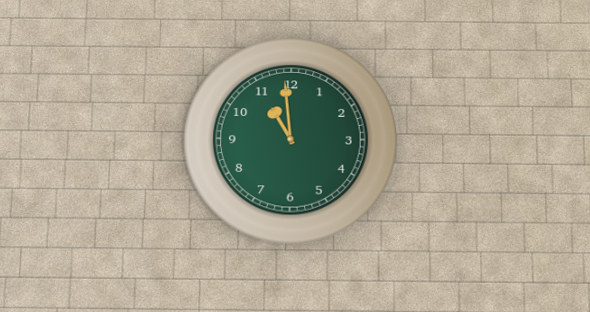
10:59
